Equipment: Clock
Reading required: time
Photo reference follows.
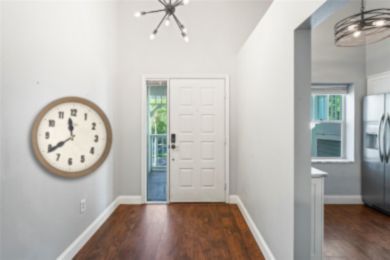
11:39
